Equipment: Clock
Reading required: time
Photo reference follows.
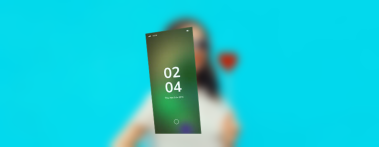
2:04
